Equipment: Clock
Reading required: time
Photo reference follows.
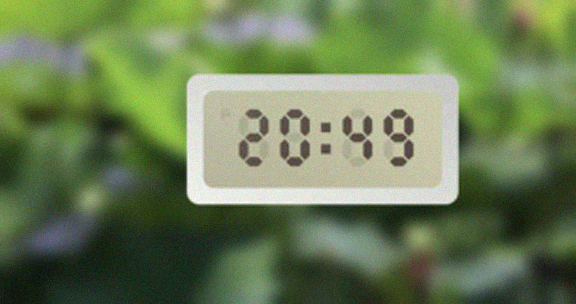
20:49
